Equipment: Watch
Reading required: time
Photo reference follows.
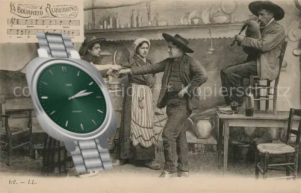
2:13
